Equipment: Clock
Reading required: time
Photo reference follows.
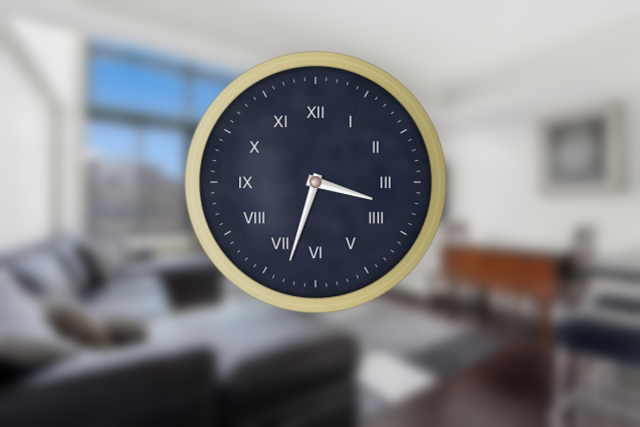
3:33
